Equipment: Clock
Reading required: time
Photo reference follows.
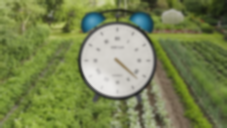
4:22
